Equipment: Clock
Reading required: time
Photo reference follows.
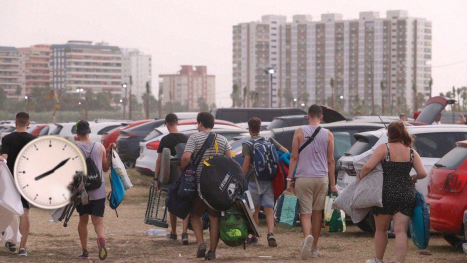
8:09
